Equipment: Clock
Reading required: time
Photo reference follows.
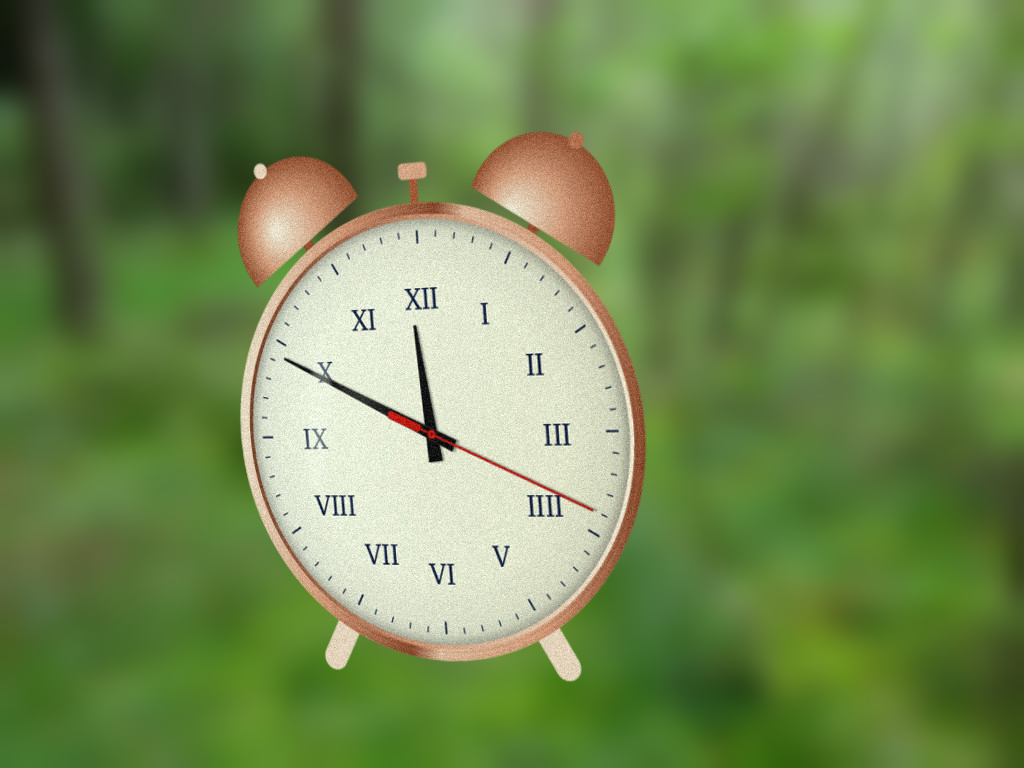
11:49:19
